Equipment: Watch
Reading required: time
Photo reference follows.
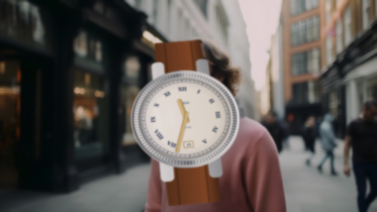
11:33
